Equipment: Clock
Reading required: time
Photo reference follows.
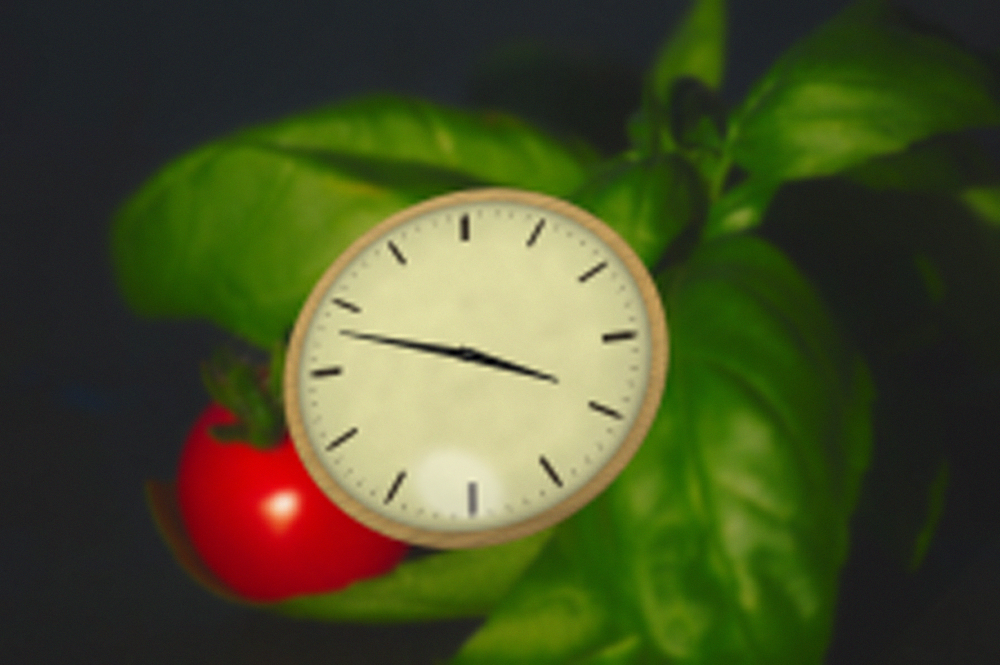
3:48
